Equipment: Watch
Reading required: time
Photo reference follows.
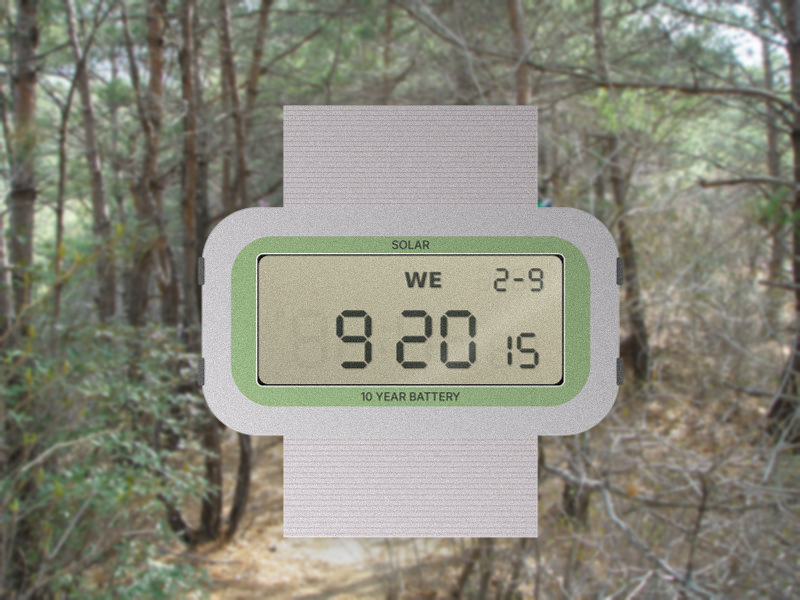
9:20:15
